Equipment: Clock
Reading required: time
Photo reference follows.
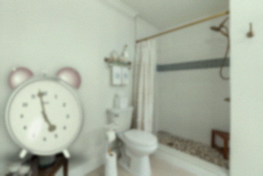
4:58
